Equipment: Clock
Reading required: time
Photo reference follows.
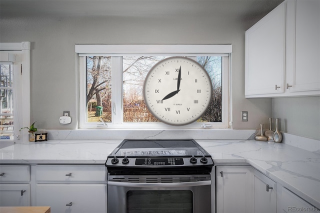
8:01
